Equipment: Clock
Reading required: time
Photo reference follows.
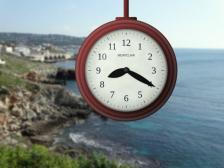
8:20
